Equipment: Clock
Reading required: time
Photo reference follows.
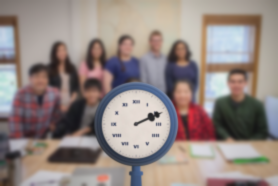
2:11
